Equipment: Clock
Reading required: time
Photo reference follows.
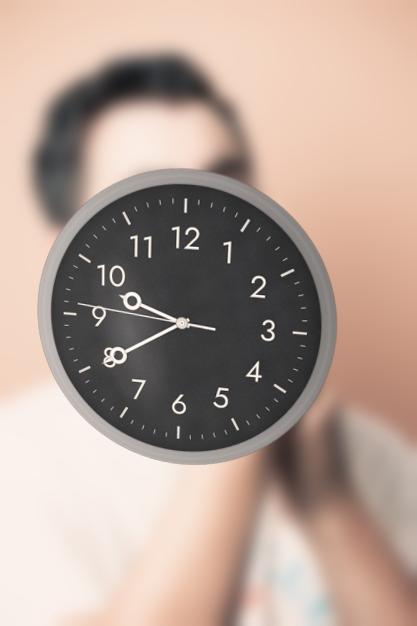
9:39:46
